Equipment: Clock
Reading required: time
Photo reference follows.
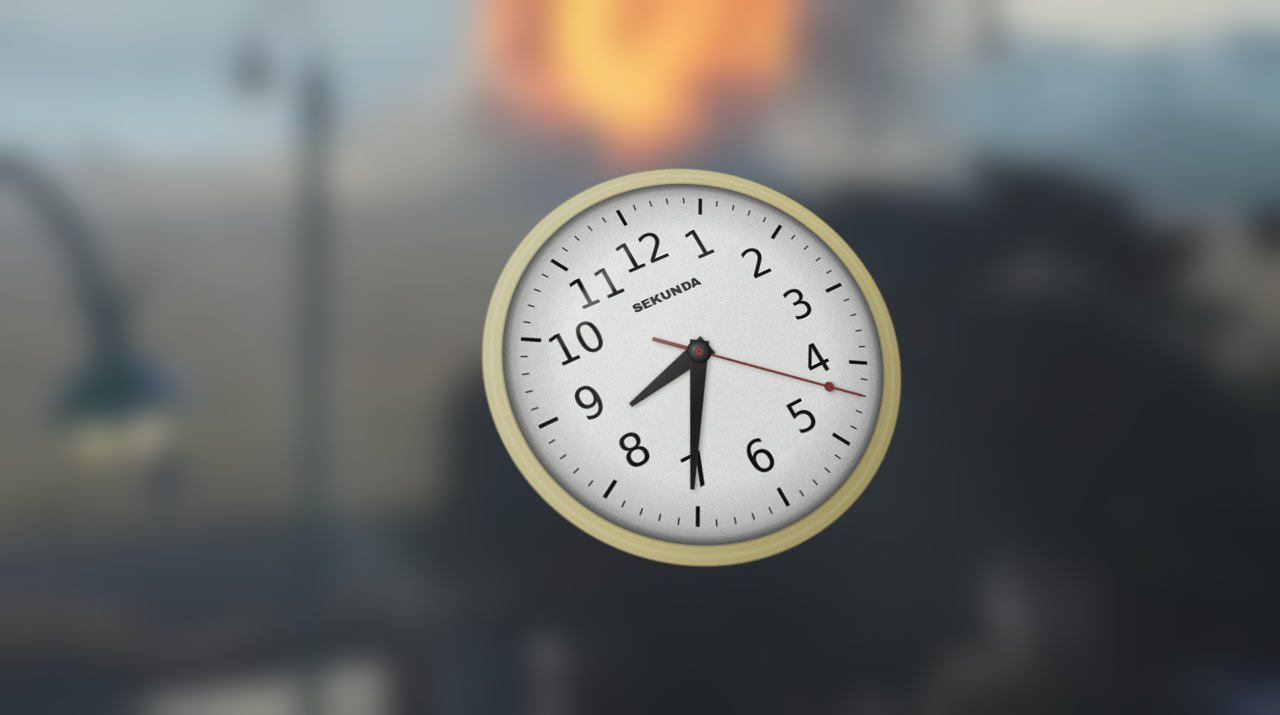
8:35:22
